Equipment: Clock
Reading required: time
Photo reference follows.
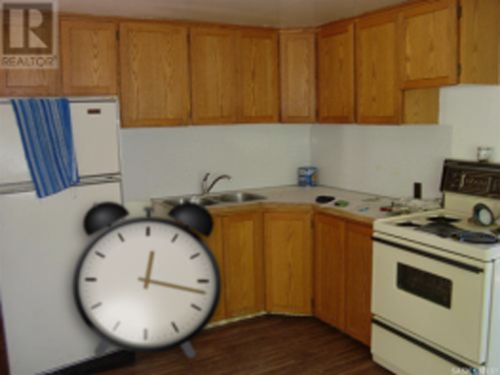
12:17
